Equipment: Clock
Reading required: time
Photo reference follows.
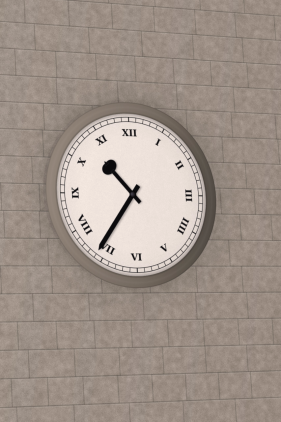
10:36
